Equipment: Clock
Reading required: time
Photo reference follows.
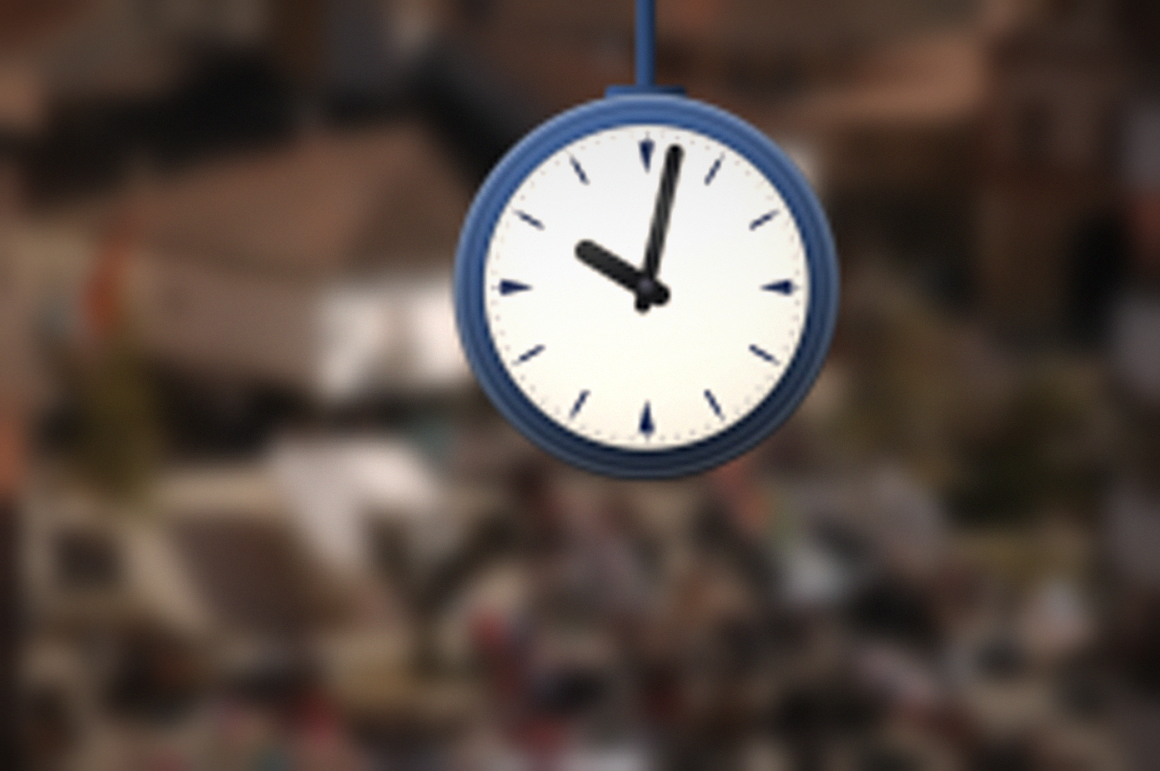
10:02
